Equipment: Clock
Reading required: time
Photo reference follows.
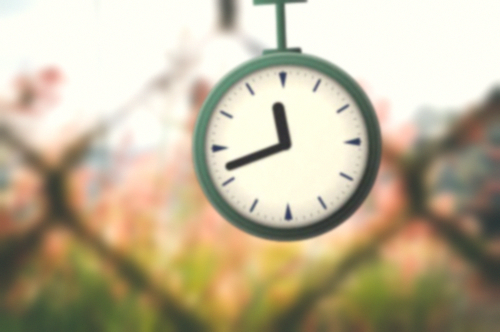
11:42
